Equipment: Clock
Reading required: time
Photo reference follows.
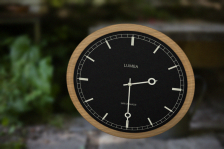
2:30
